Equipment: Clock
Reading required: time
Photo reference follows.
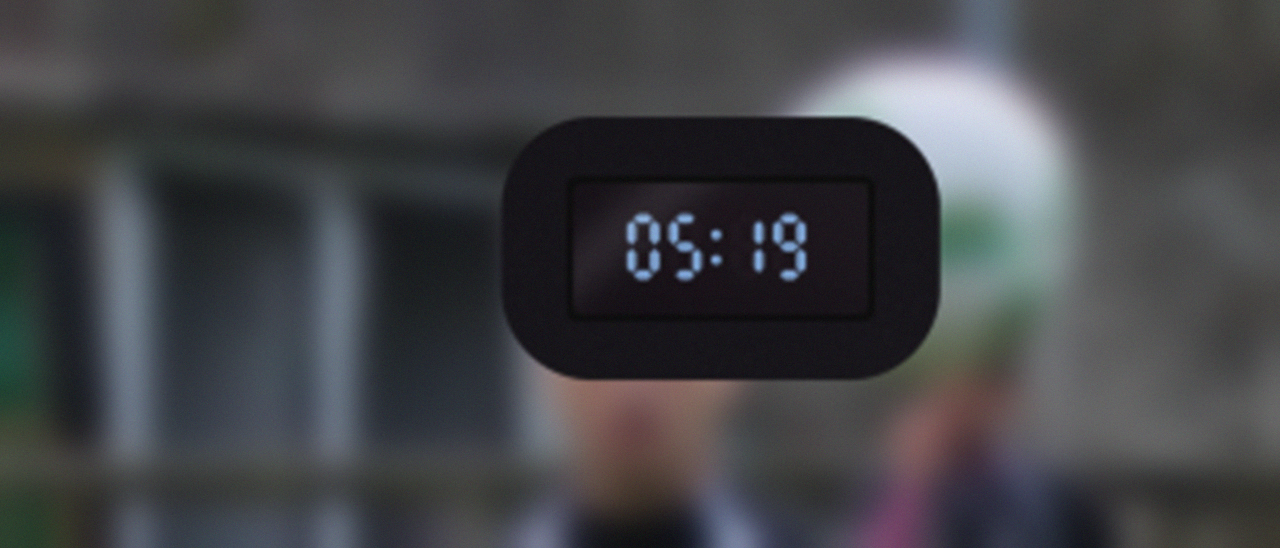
5:19
